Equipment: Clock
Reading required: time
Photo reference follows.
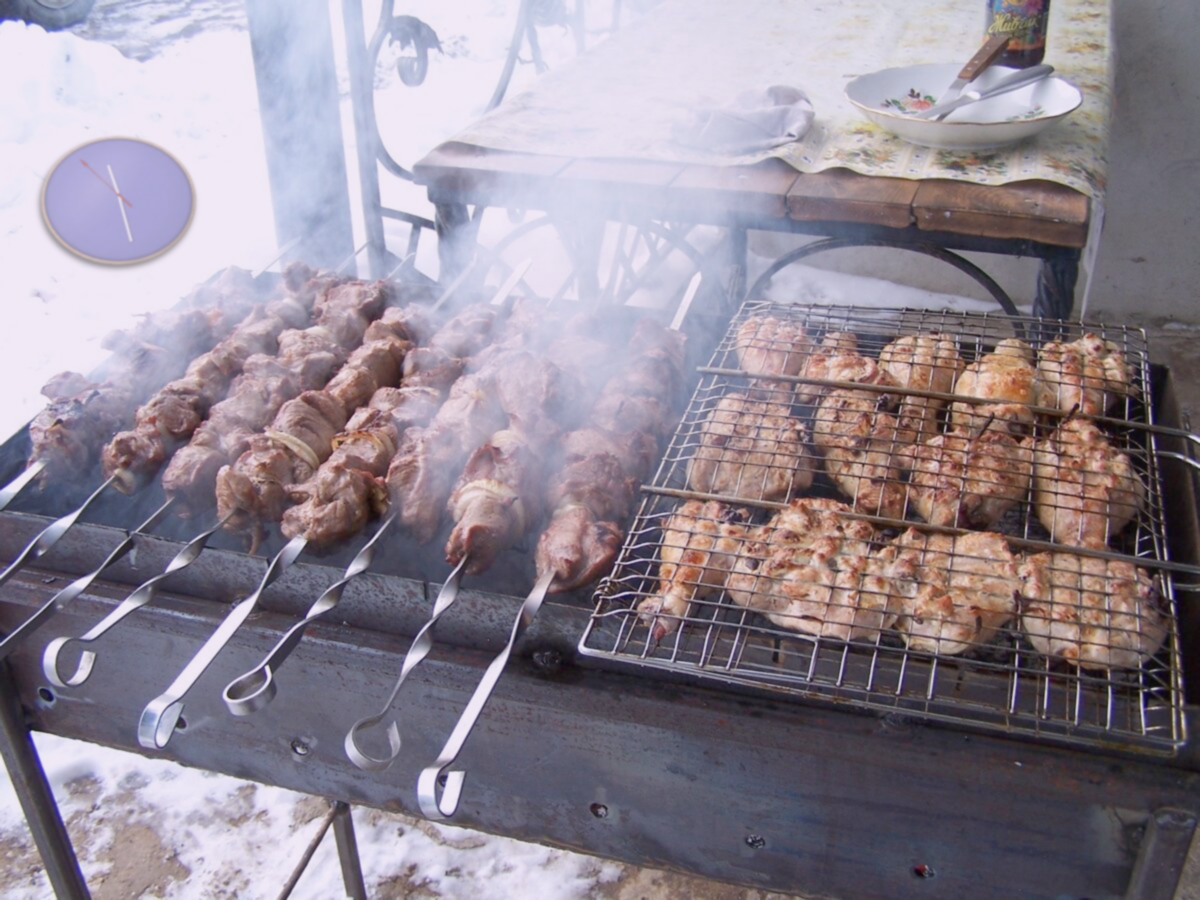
11:27:53
